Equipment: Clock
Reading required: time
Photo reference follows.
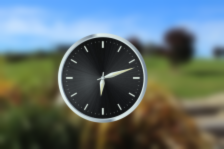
6:12
